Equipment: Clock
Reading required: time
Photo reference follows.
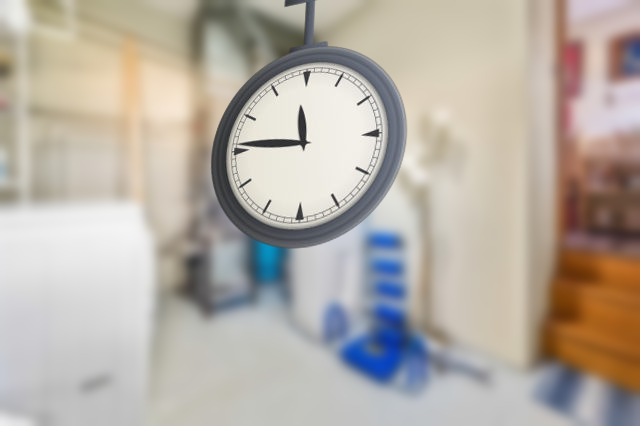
11:46
